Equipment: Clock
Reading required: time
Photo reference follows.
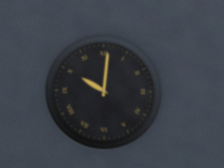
10:01
